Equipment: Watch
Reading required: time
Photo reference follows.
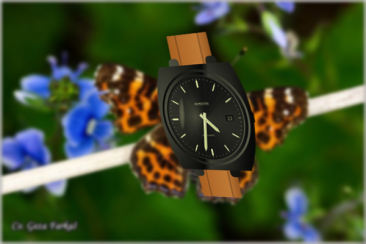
4:32
